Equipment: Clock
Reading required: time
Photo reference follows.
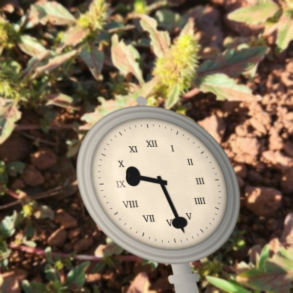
9:28
